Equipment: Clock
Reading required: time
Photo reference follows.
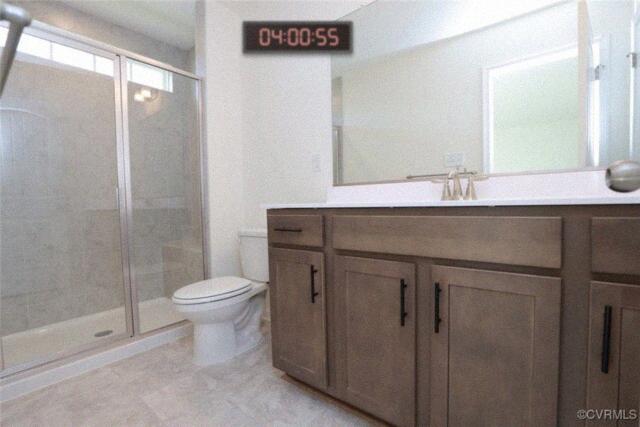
4:00:55
